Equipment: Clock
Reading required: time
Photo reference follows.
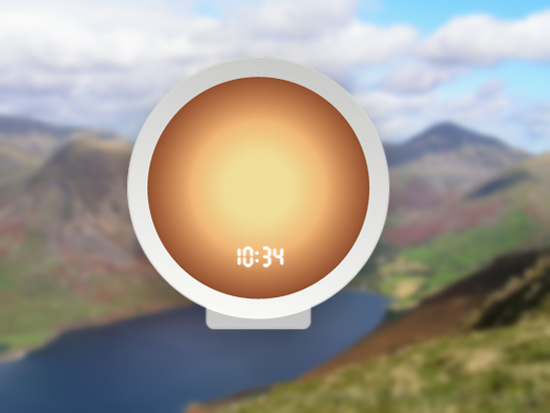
10:34
